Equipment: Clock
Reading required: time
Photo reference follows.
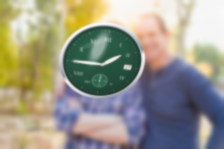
1:45
